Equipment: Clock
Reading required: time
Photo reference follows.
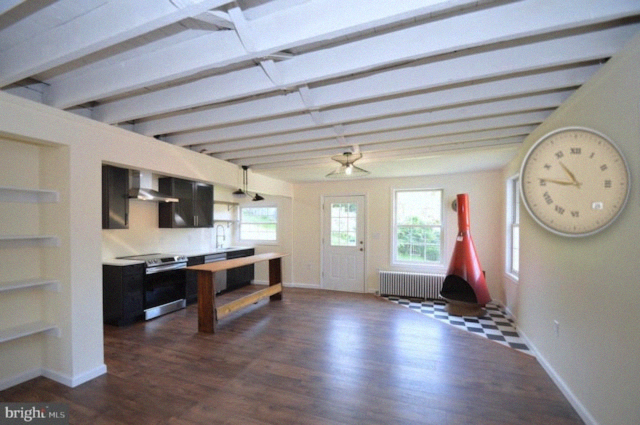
10:46
